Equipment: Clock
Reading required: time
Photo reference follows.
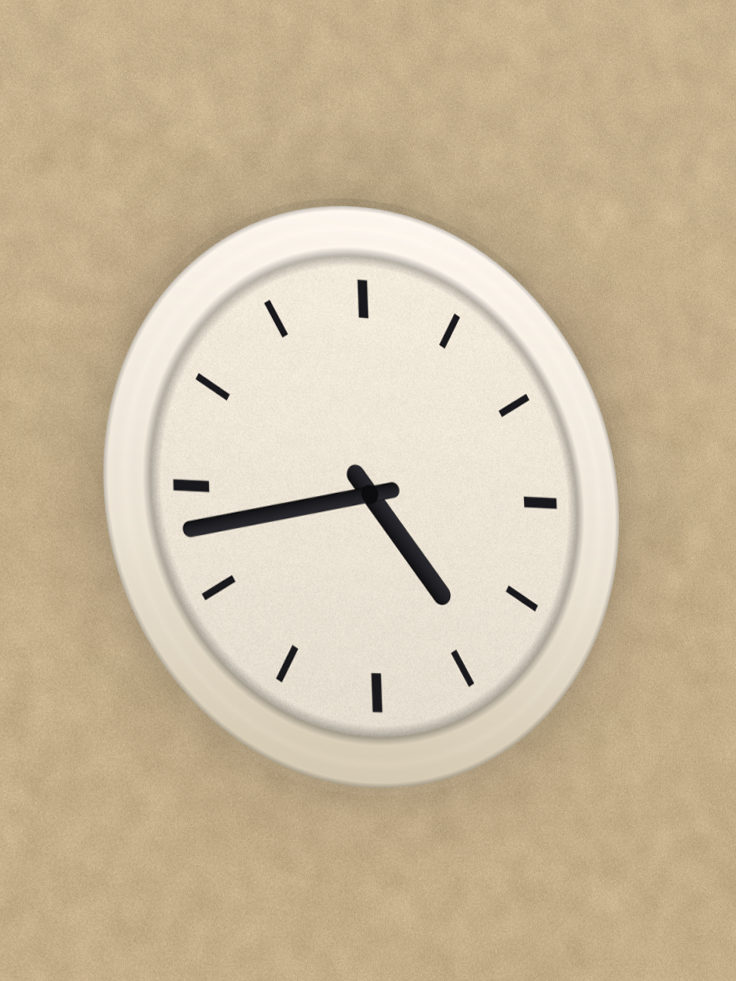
4:43
